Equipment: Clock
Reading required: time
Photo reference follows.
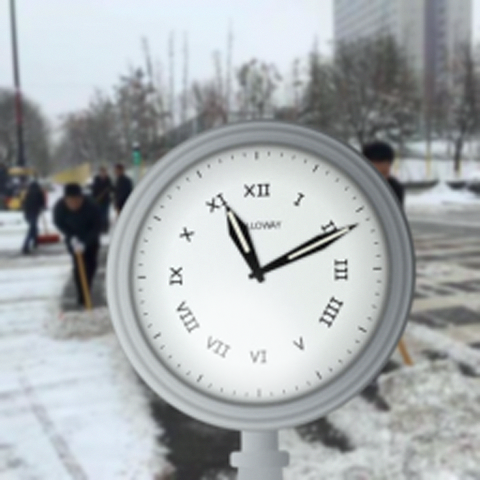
11:11
